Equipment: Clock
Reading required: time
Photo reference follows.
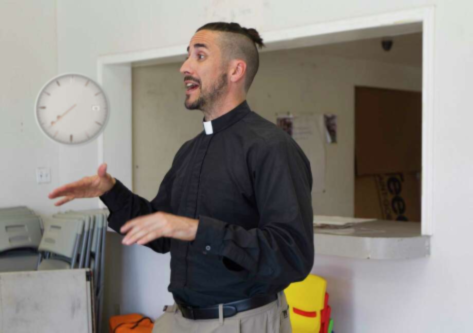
7:38
